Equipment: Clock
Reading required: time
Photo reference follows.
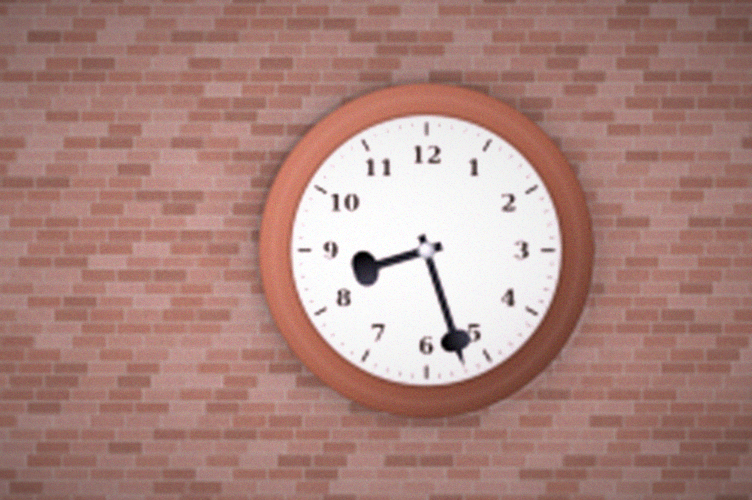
8:27
